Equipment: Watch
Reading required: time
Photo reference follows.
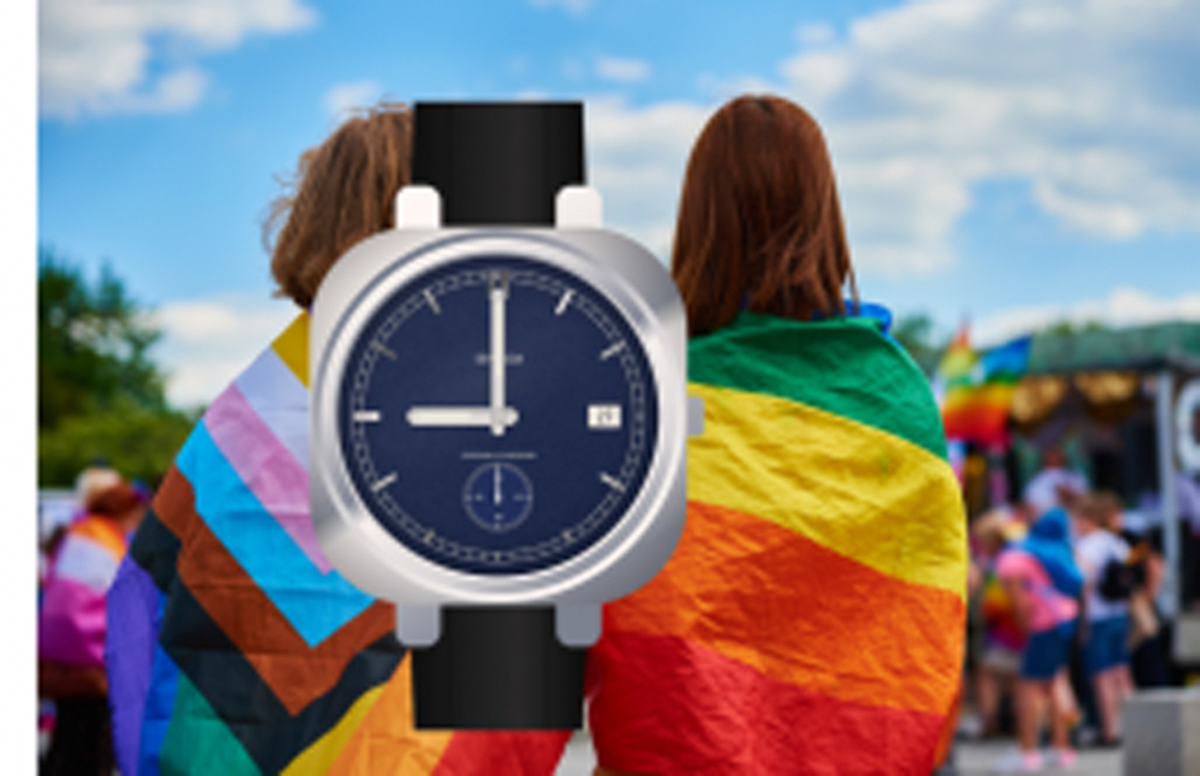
9:00
